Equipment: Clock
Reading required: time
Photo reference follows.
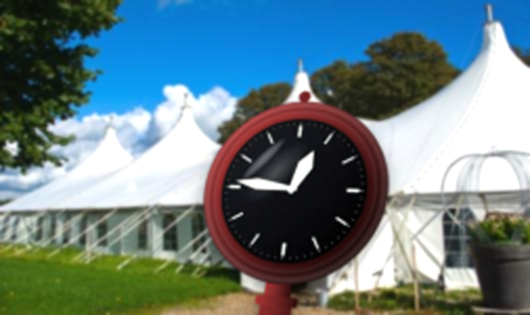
12:46
